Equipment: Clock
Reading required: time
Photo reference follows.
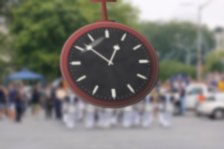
12:52
